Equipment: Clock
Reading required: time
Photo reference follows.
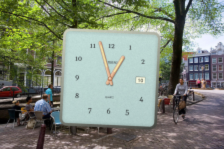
12:57
